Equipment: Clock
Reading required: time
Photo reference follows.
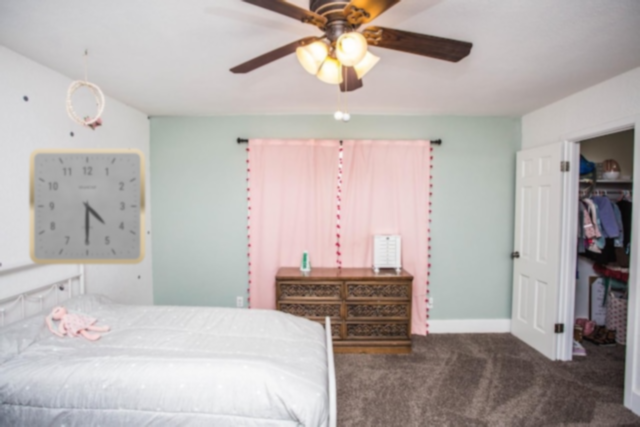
4:30
